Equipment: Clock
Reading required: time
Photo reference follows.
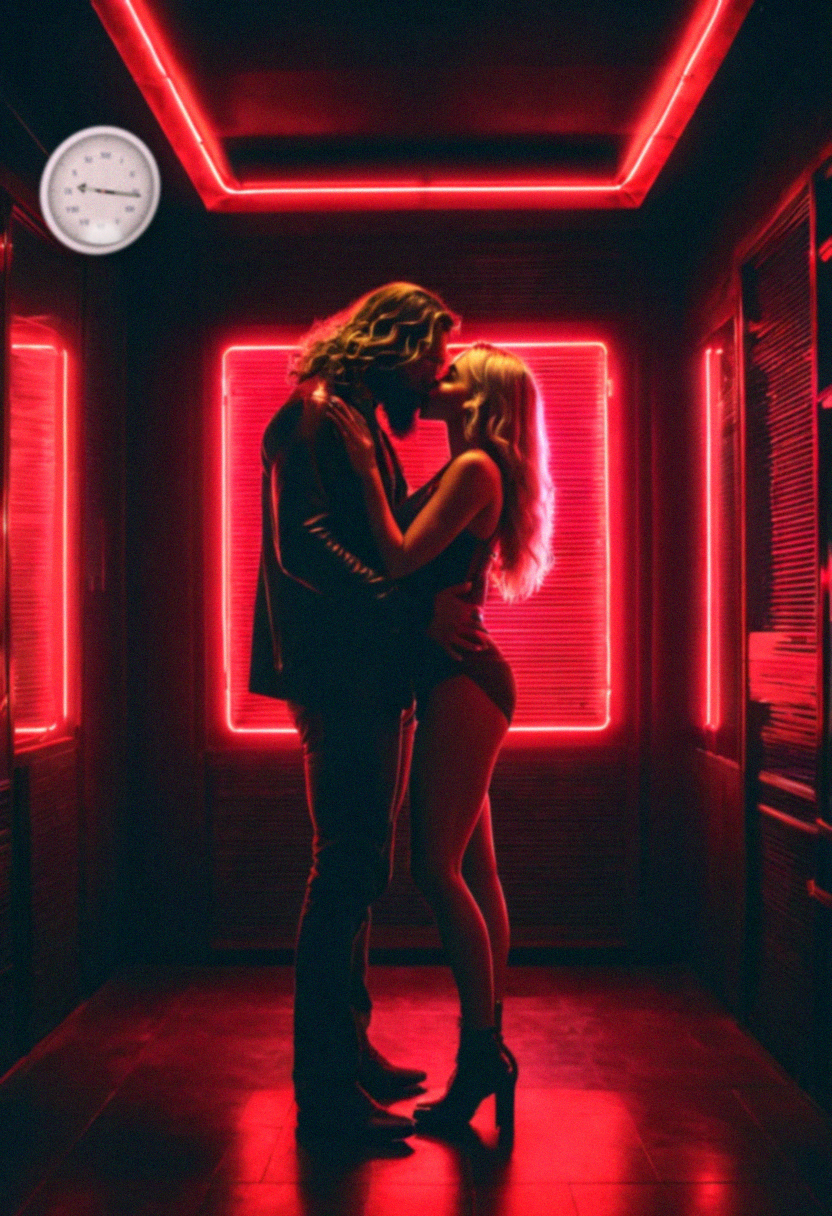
9:16
